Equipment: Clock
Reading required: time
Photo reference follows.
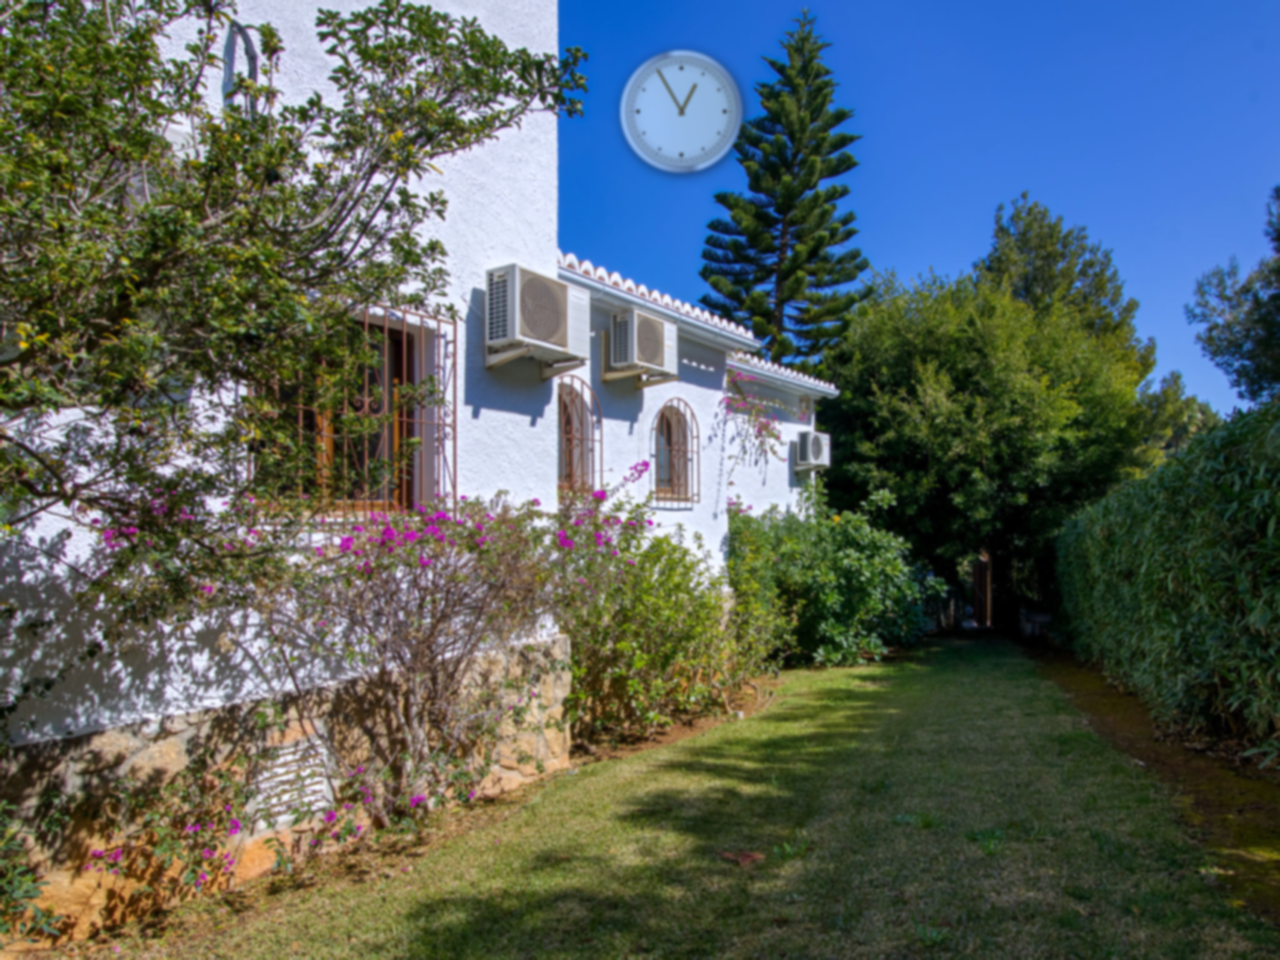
12:55
